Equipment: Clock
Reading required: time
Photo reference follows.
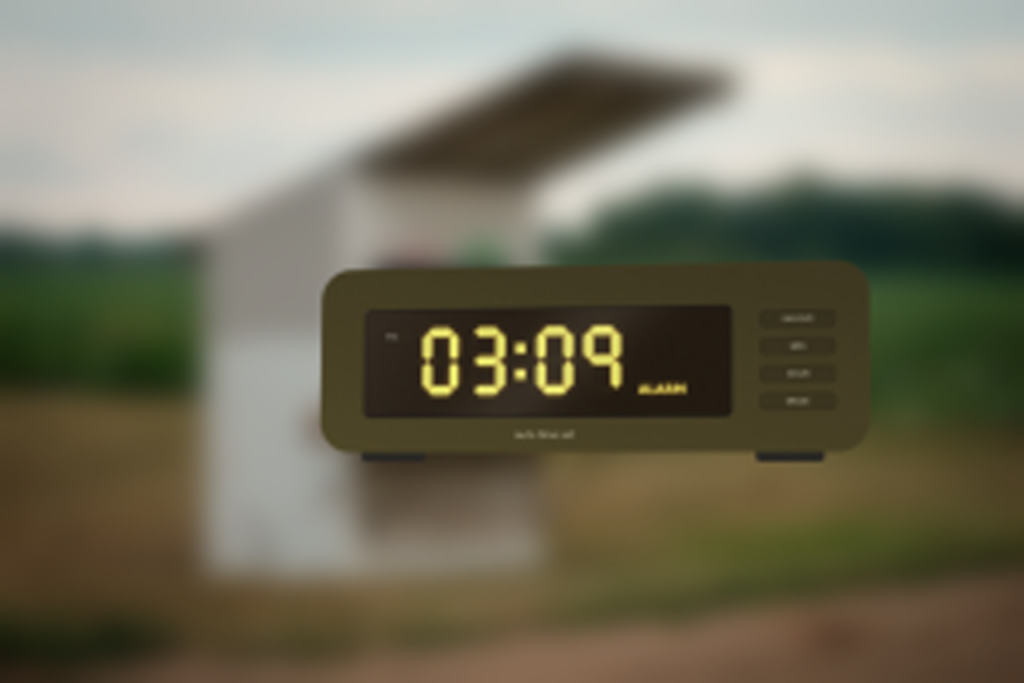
3:09
